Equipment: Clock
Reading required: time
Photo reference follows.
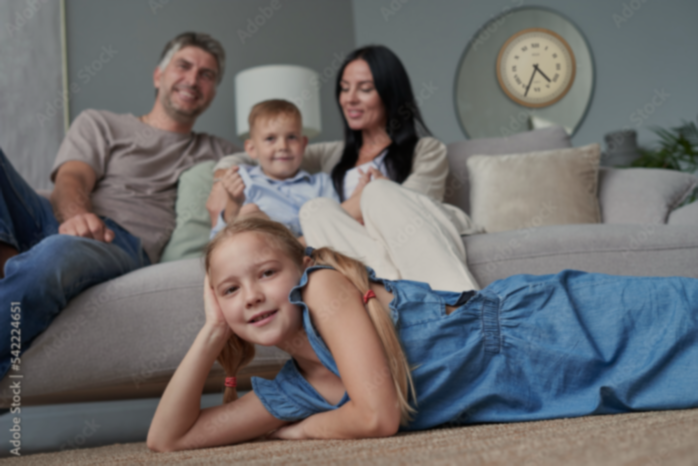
4:34
